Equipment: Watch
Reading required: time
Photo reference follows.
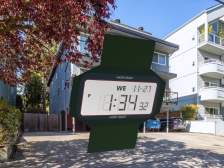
1:34:32
